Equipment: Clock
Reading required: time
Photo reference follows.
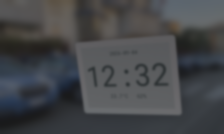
12:32
